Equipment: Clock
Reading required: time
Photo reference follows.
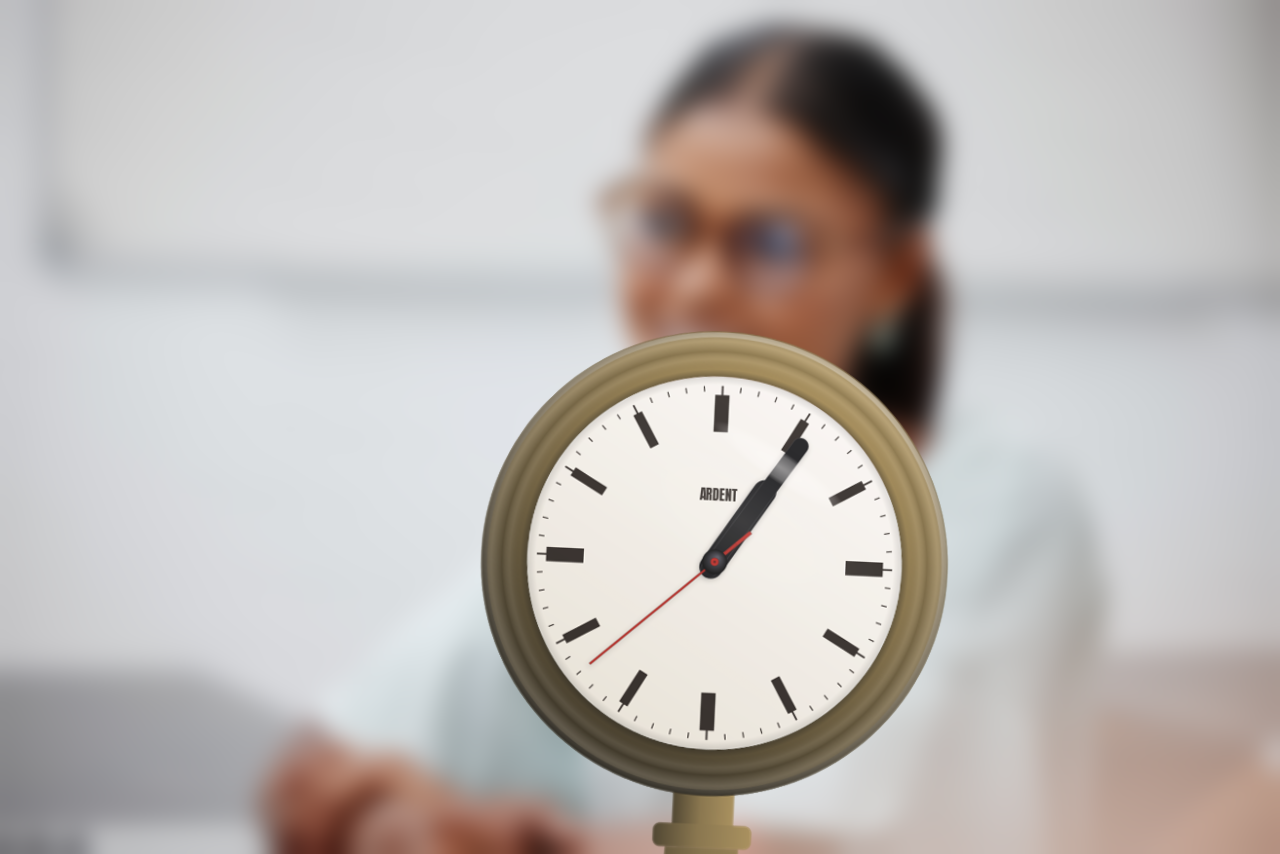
1:05:38
